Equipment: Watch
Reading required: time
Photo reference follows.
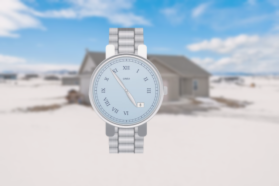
4:54
